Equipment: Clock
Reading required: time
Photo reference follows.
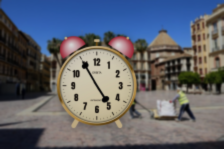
4:55
